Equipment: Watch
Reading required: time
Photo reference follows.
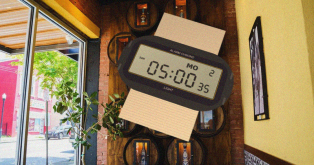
5:00:35
